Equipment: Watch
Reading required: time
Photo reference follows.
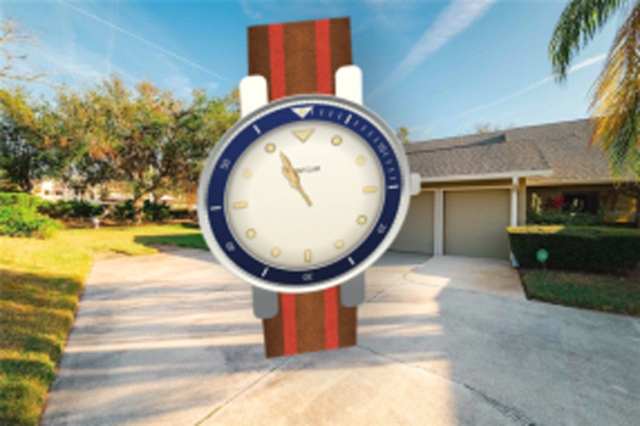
10:56
